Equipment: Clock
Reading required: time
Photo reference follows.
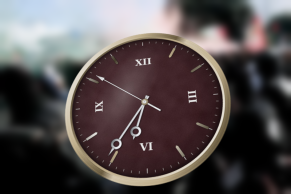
6:35:51
